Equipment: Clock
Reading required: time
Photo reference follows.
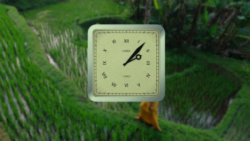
2:07
